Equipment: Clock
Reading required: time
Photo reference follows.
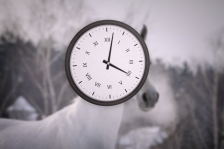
4:02
